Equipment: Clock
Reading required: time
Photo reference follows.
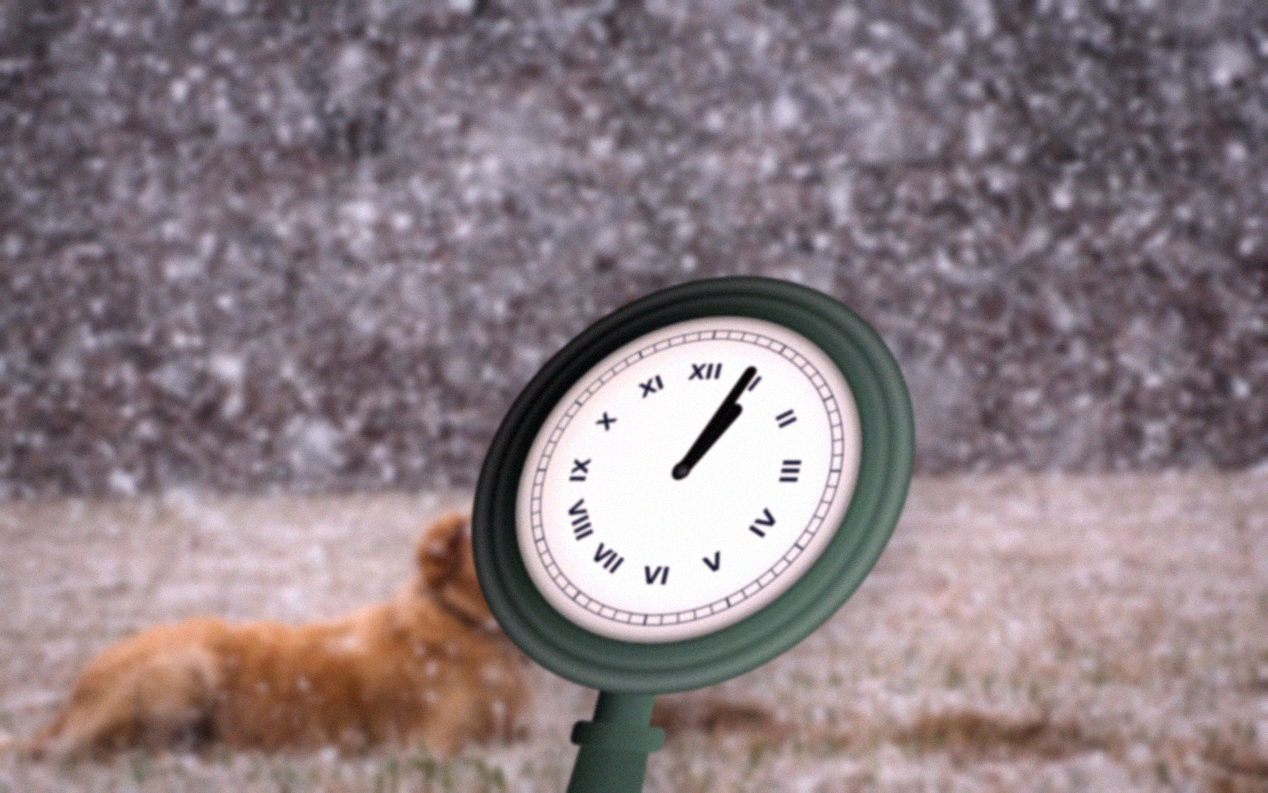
1:04
